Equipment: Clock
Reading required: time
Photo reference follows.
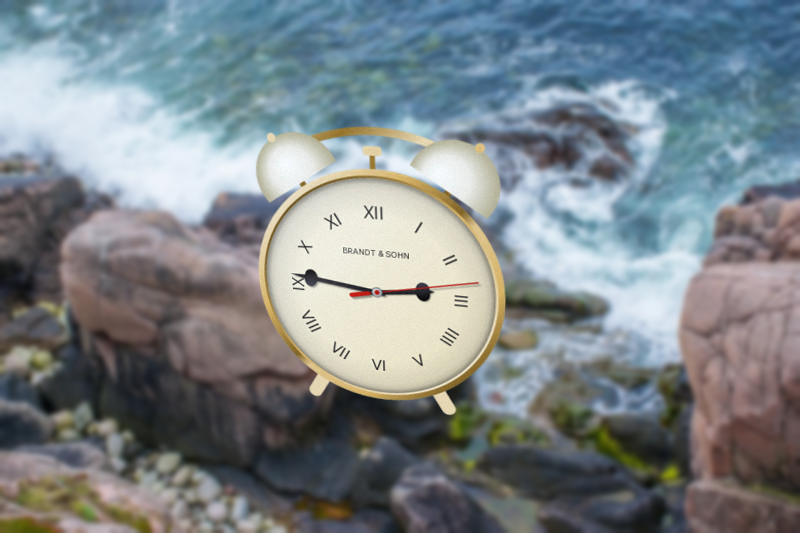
2:46:13
